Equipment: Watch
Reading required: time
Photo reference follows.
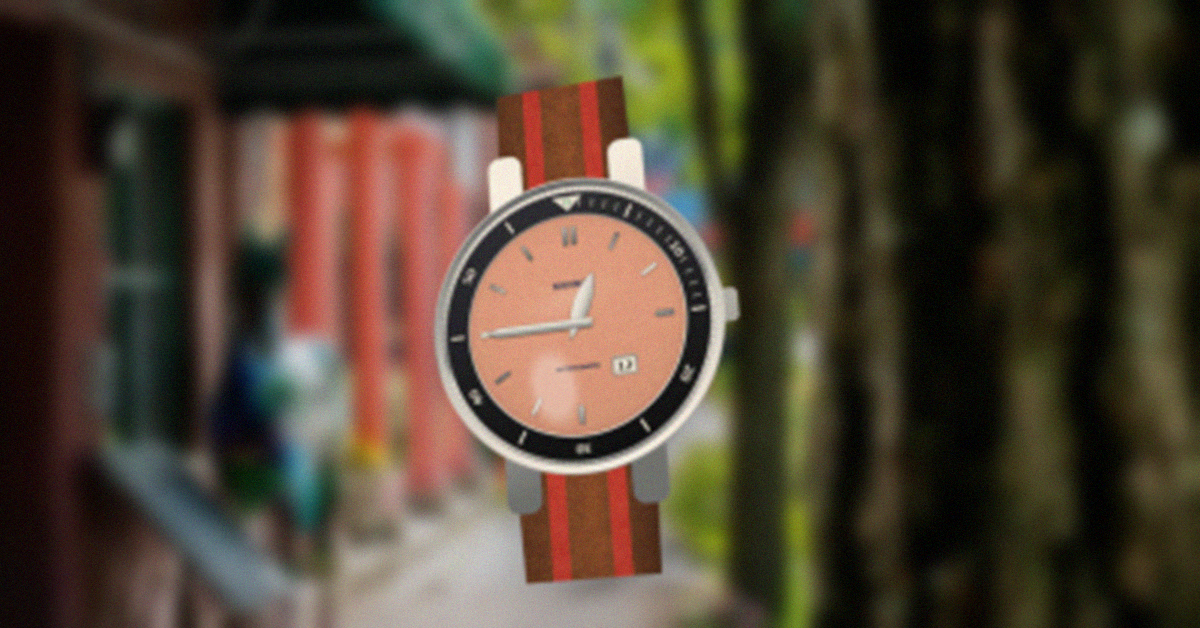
12:45
